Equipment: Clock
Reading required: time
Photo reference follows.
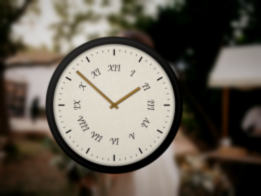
1:52
